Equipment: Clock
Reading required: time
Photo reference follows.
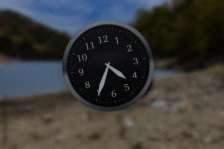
4:35
